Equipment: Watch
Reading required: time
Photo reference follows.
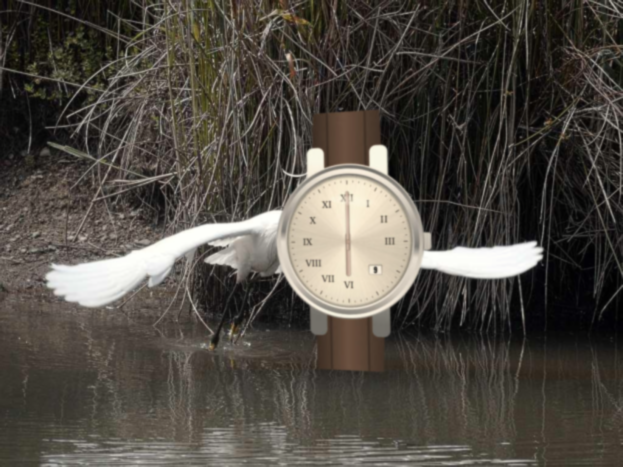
6:00
